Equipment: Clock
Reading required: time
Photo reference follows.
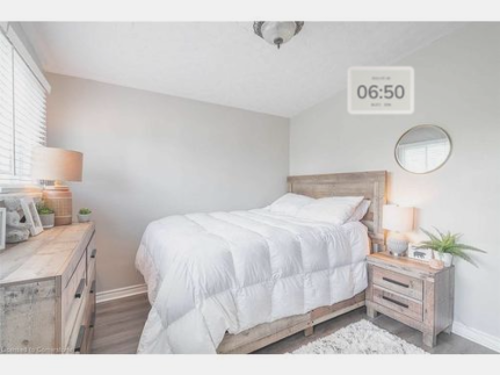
6:50
